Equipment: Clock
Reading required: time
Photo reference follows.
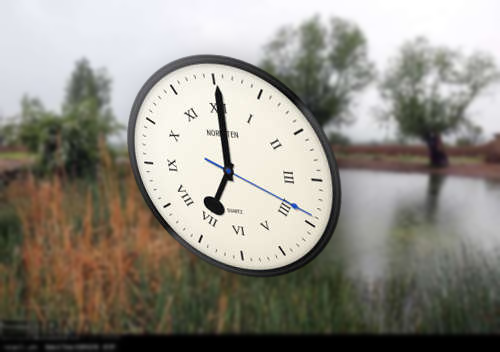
7:00:19
